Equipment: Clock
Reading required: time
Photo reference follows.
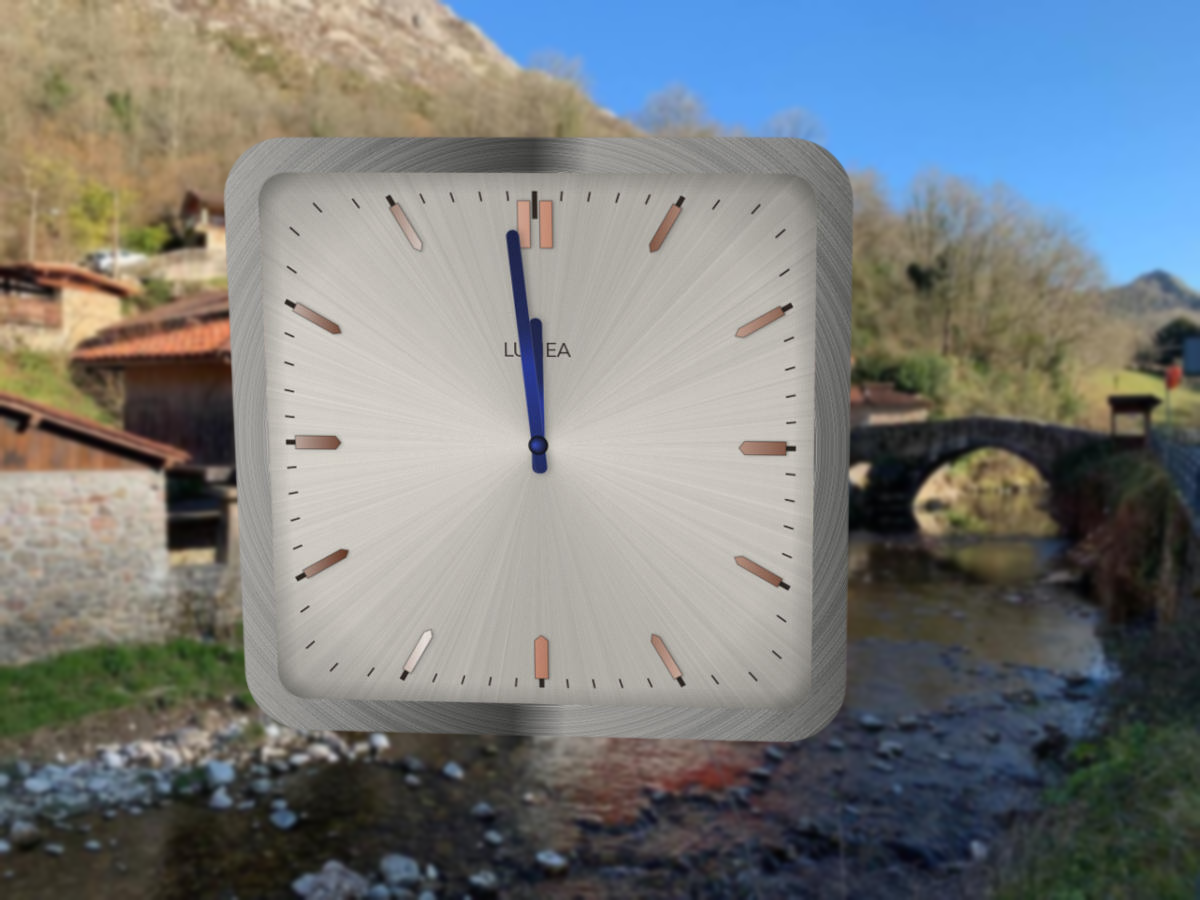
11:59
